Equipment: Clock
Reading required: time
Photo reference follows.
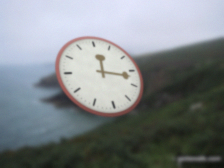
12:17
